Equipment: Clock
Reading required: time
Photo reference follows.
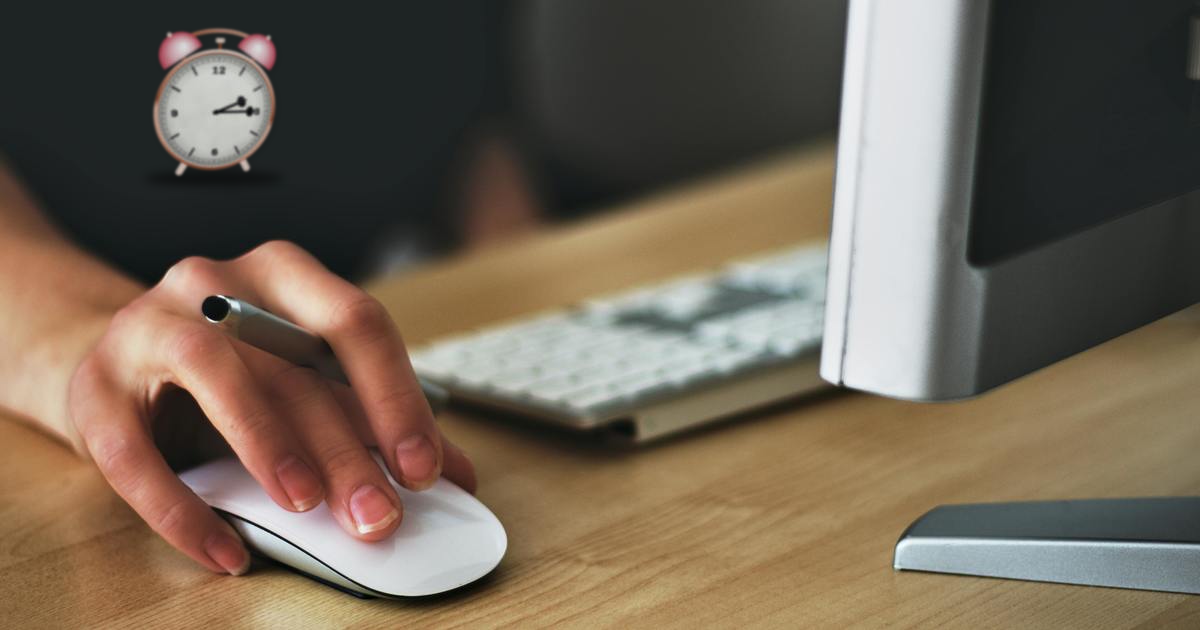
2:15
